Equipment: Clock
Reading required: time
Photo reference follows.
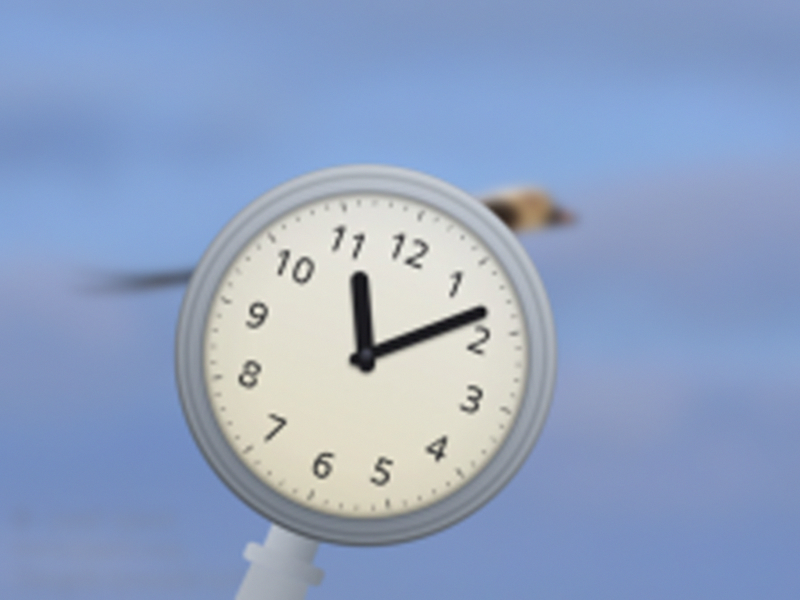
11:08
